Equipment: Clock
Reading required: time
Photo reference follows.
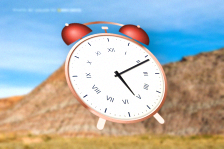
5:11
